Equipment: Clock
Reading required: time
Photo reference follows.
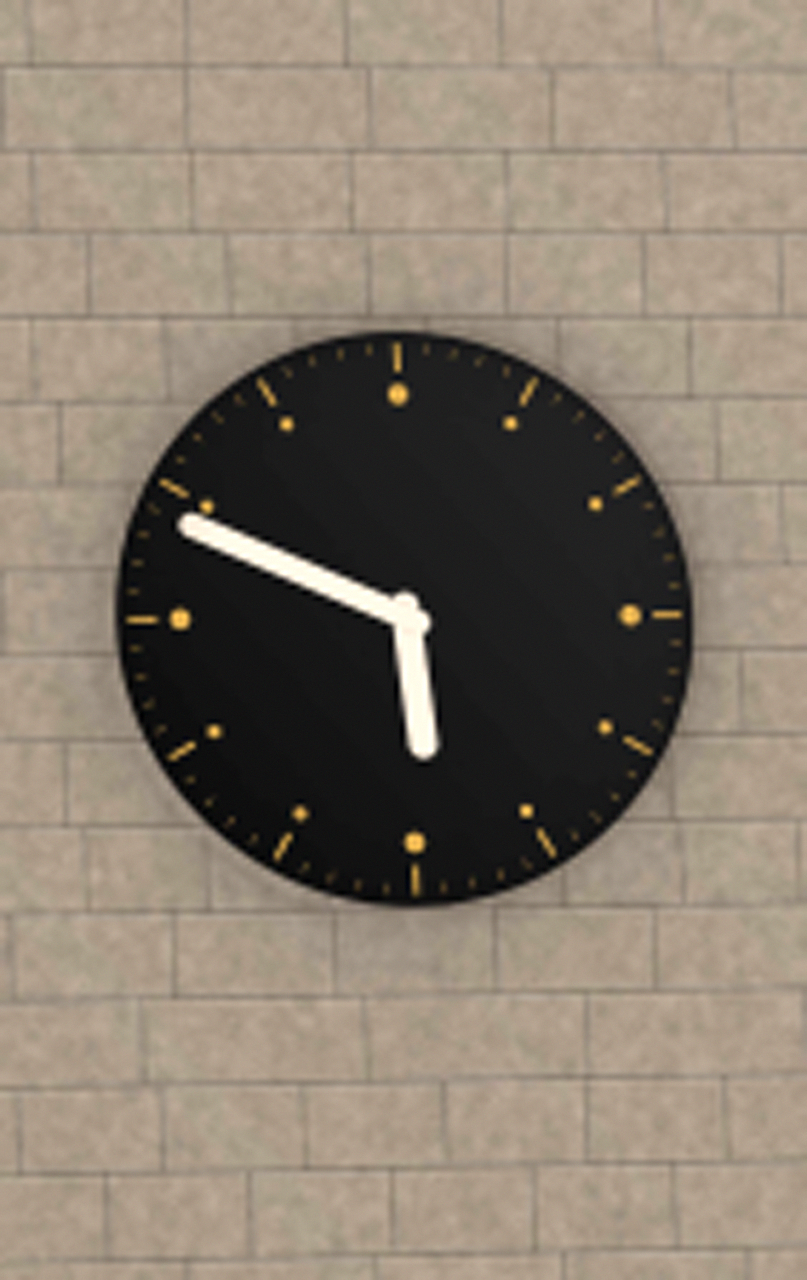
5:49
